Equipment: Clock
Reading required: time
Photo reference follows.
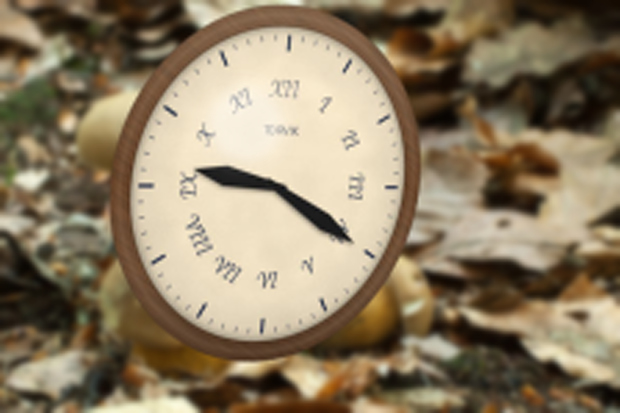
9:20
